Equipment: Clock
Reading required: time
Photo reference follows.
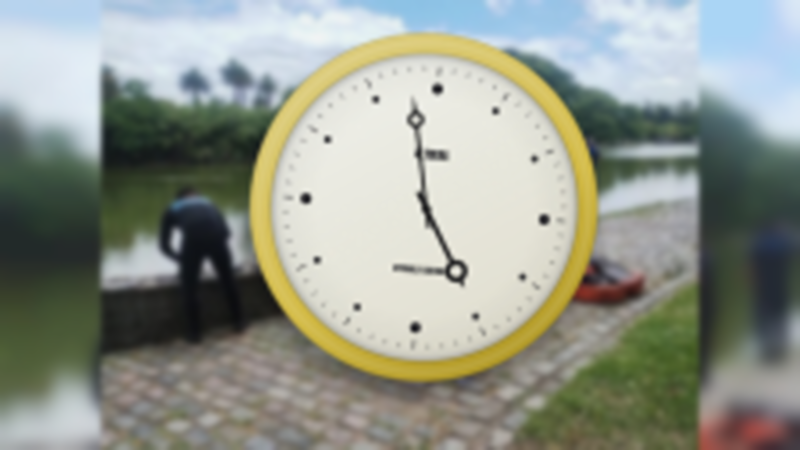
4:58
